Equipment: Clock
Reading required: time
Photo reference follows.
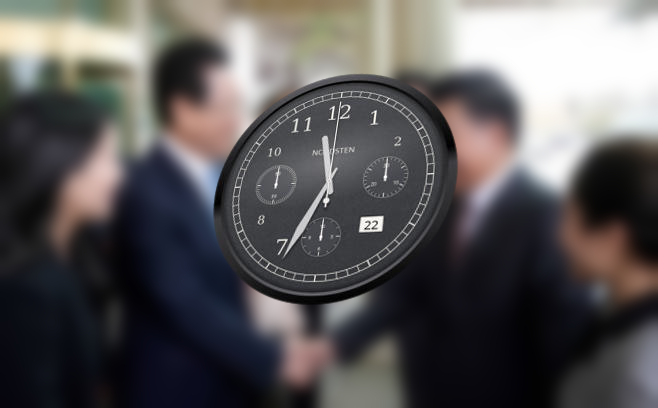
11:34
